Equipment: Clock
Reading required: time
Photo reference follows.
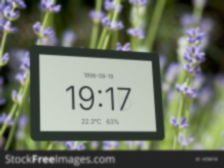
19:17
